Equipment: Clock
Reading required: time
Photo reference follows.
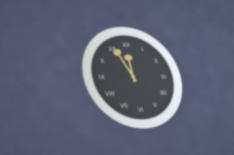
11:56
